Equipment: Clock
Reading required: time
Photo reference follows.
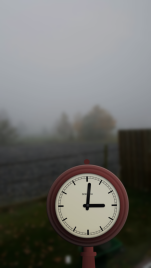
3:01
